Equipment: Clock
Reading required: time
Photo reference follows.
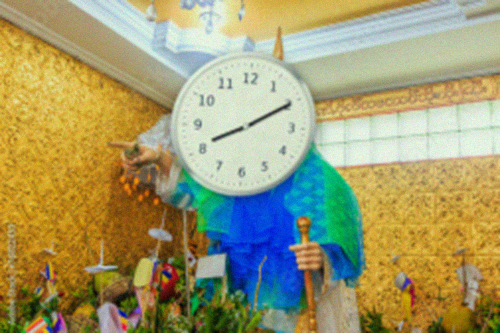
8:10
